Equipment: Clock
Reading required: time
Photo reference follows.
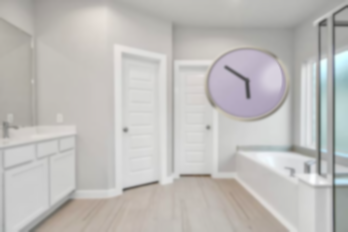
5:51
